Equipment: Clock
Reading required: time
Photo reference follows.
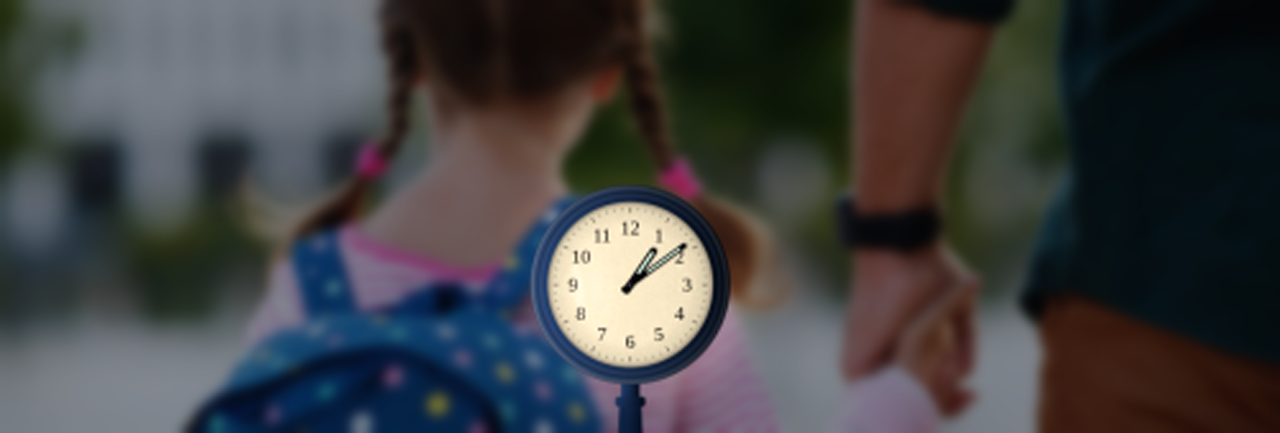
1:09
